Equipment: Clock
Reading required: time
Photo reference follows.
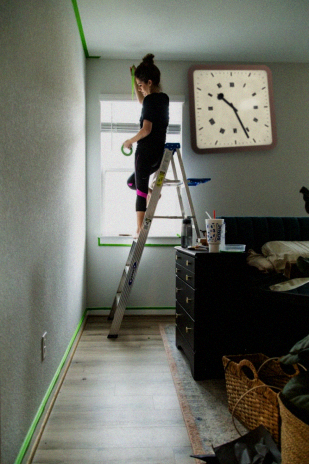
10:26
